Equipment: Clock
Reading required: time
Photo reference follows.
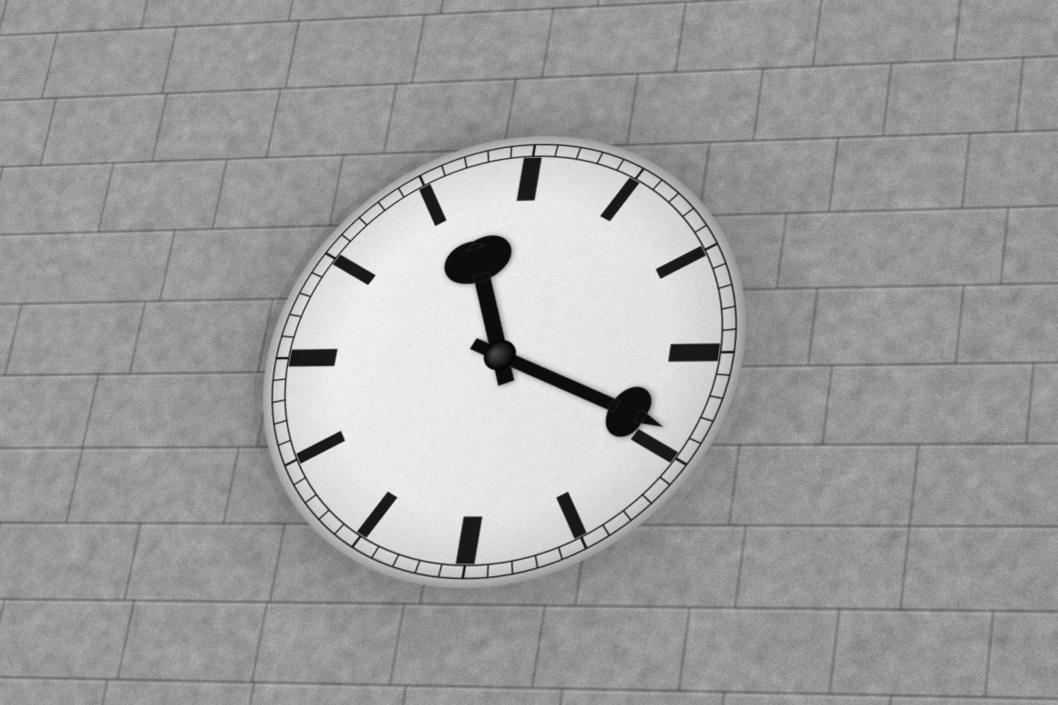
11:19
